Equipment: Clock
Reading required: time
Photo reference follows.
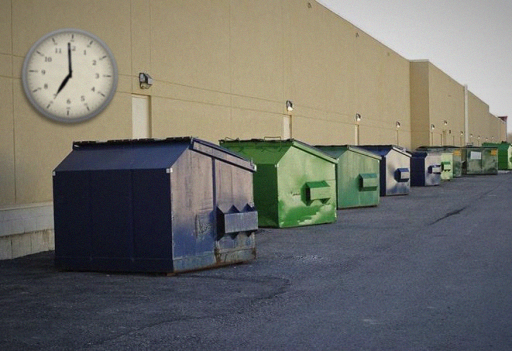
6:59
